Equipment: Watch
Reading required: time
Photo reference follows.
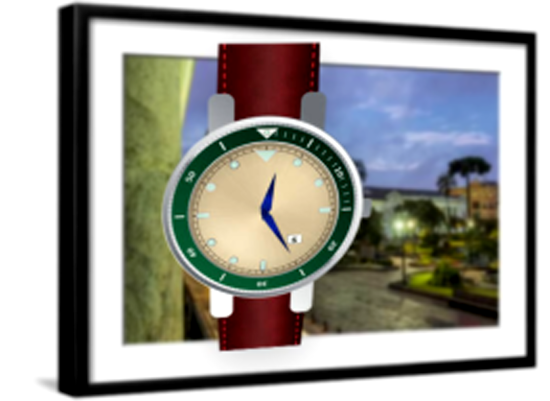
12:25
